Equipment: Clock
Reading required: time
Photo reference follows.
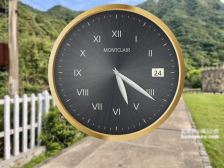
5:21
